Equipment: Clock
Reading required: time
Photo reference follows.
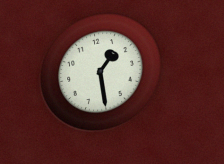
1:30
